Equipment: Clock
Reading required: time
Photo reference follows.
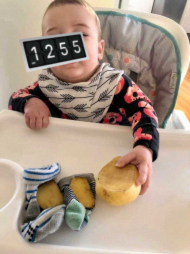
12:55
